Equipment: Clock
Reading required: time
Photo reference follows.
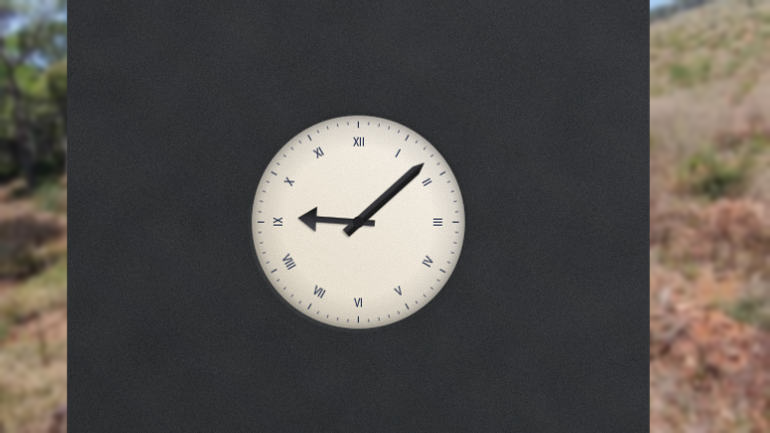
9:08
